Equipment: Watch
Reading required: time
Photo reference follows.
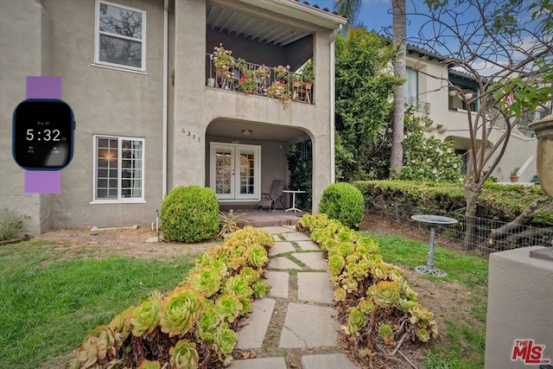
5:32
